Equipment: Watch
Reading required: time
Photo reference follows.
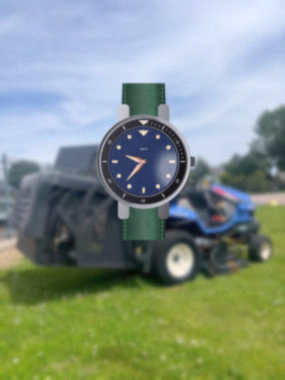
9:37
